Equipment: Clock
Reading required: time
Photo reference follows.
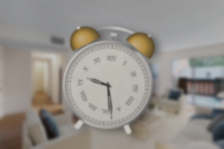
9:28
